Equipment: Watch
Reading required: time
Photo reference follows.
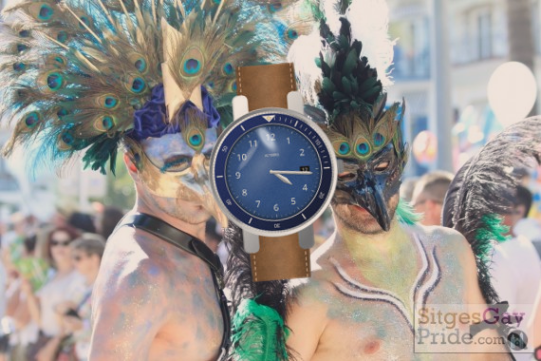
4:16
